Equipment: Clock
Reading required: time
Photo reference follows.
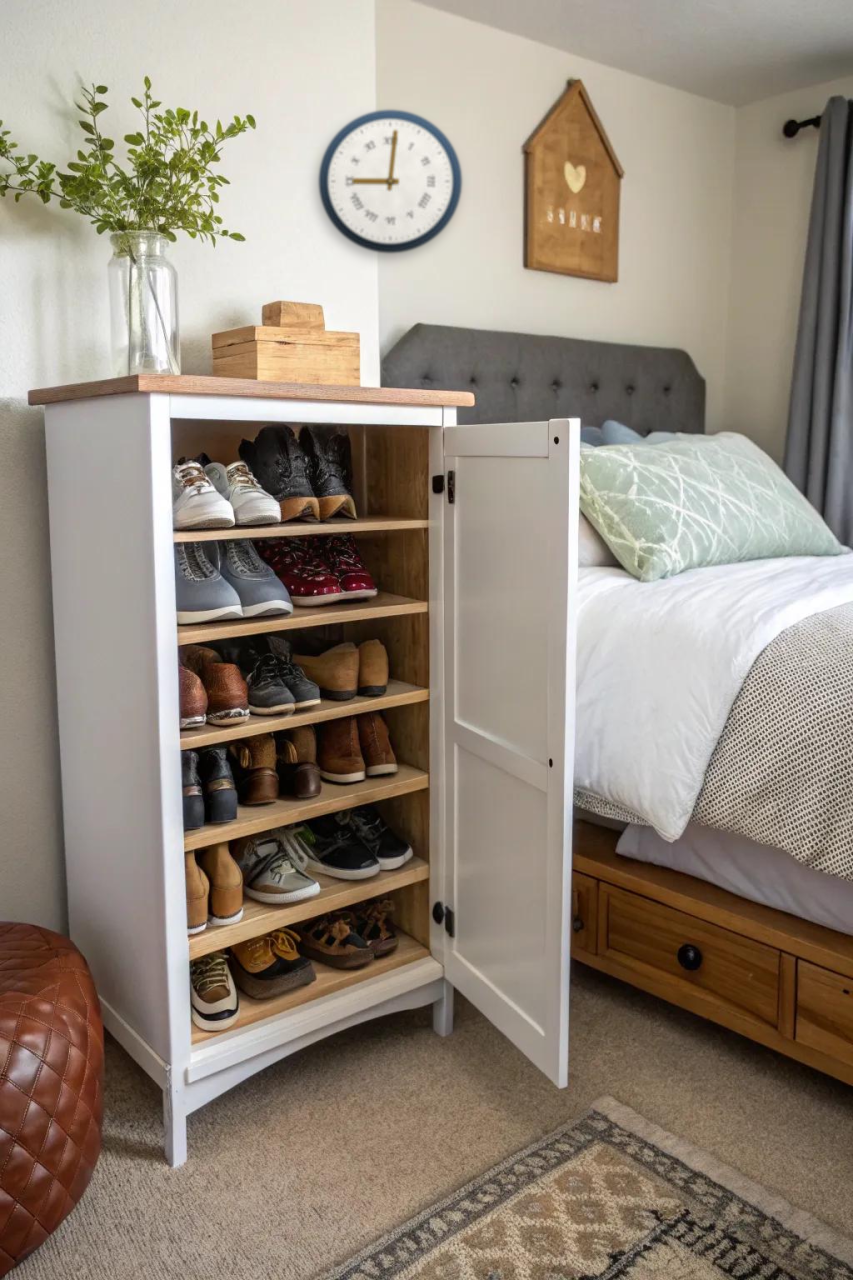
9:01
